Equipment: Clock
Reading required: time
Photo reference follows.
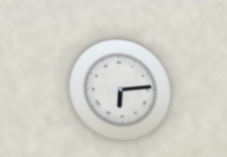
6:14
